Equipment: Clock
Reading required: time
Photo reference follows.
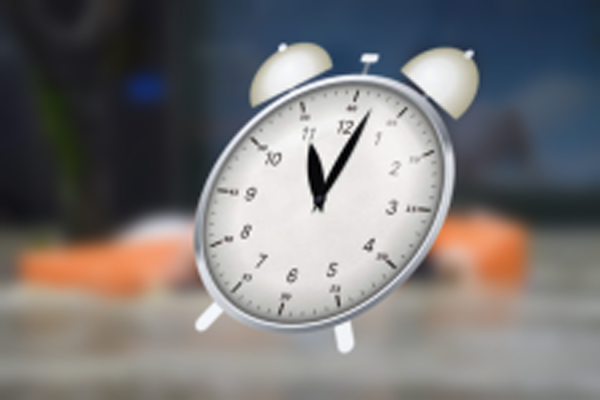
11:02
